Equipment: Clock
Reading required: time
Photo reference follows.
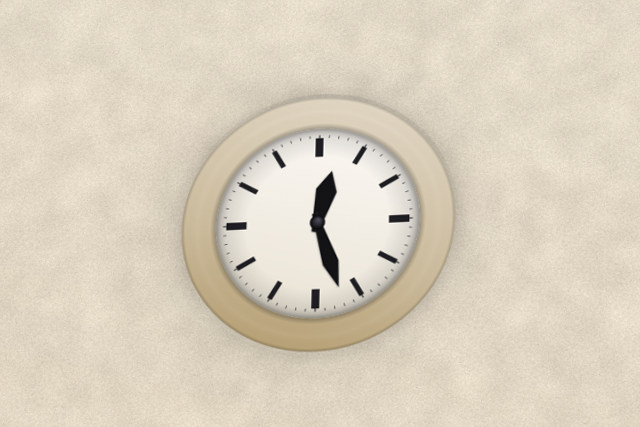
12:27
